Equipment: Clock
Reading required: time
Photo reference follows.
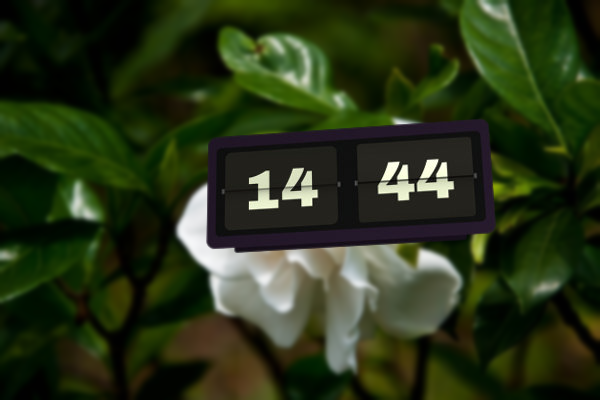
14:44
